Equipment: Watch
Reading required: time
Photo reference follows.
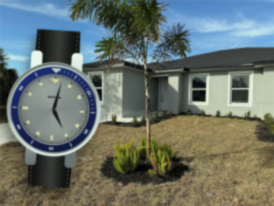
5:02
